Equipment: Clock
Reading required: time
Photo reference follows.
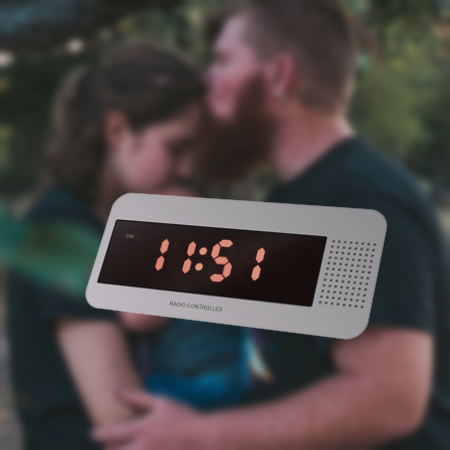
11:51
